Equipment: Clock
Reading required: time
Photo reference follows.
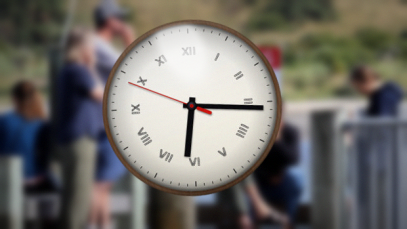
6:15:49
